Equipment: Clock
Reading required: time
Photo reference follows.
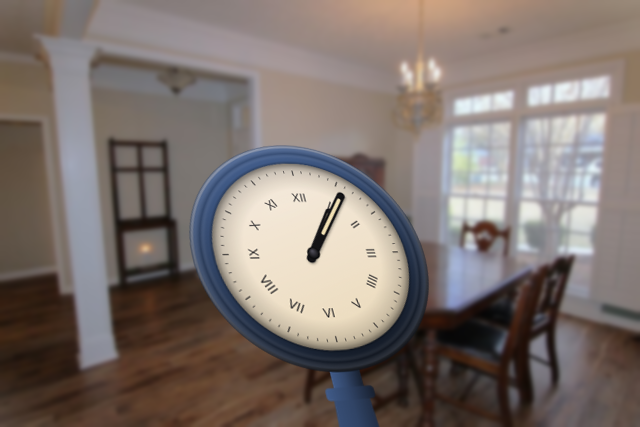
1:06
